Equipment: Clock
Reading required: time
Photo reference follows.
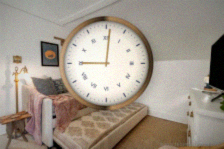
9:01
